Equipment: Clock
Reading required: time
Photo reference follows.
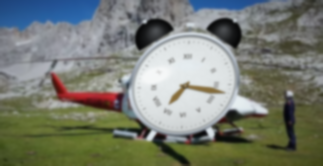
7:17
